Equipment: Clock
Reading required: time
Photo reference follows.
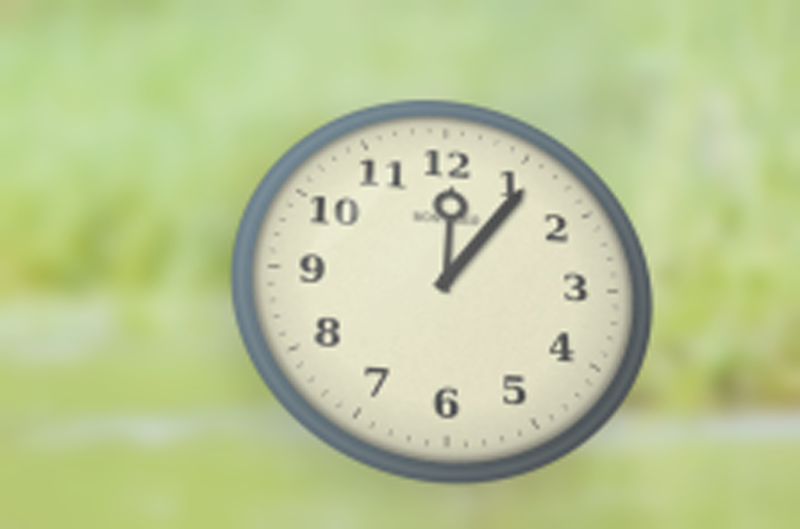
12:06
